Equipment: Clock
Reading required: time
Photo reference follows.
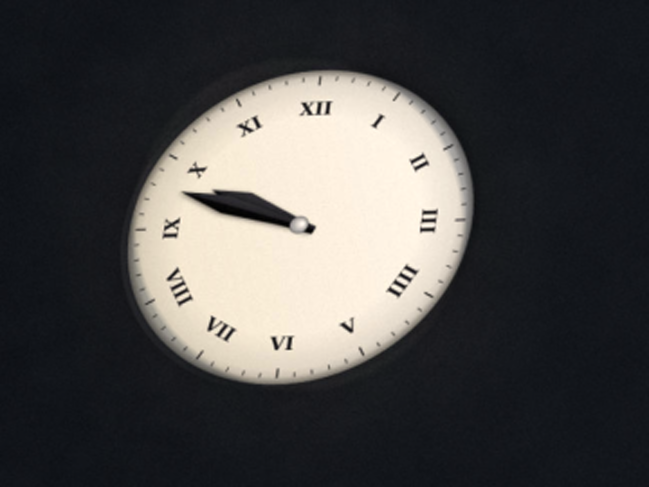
9:48
